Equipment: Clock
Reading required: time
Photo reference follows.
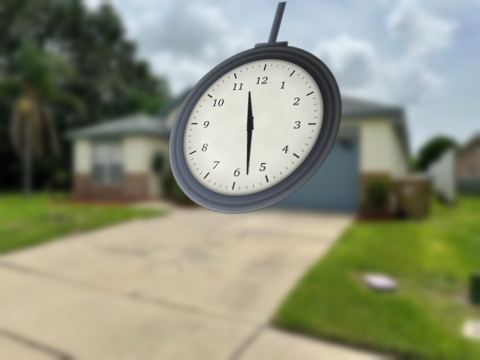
11:28
